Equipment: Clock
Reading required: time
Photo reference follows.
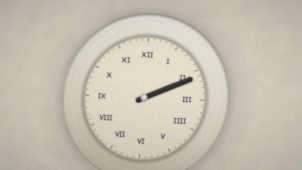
2:11
